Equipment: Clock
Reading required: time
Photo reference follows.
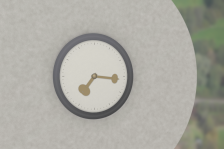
7:16
